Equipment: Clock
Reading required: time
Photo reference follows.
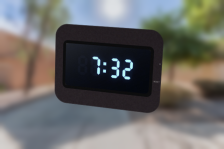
7:32
